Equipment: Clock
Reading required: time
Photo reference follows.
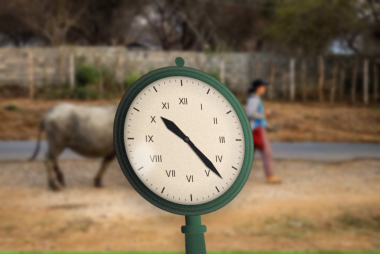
10:23
